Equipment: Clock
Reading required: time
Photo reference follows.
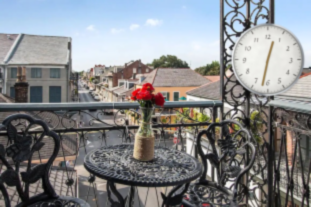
12:32
